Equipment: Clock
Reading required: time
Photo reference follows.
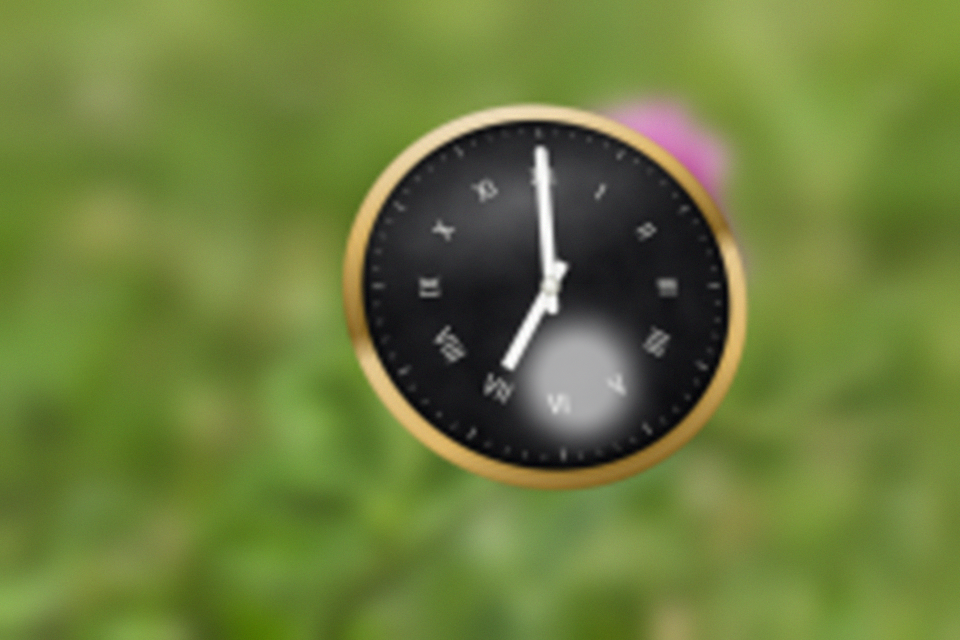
7:00
